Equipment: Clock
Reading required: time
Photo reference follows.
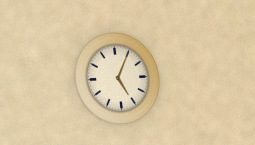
5:05
